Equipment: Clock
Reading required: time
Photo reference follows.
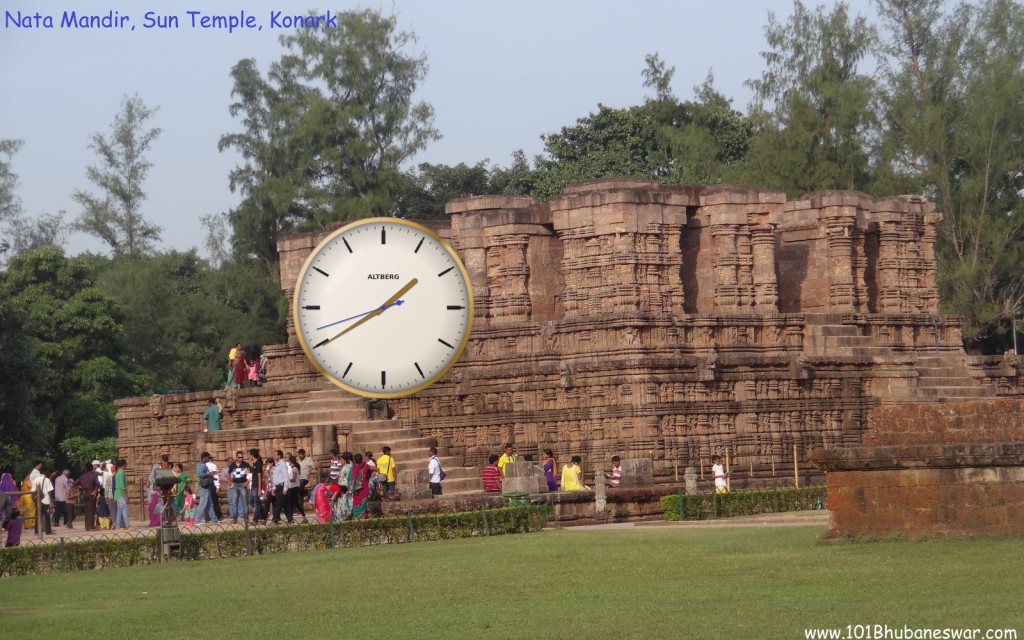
1:39:42
